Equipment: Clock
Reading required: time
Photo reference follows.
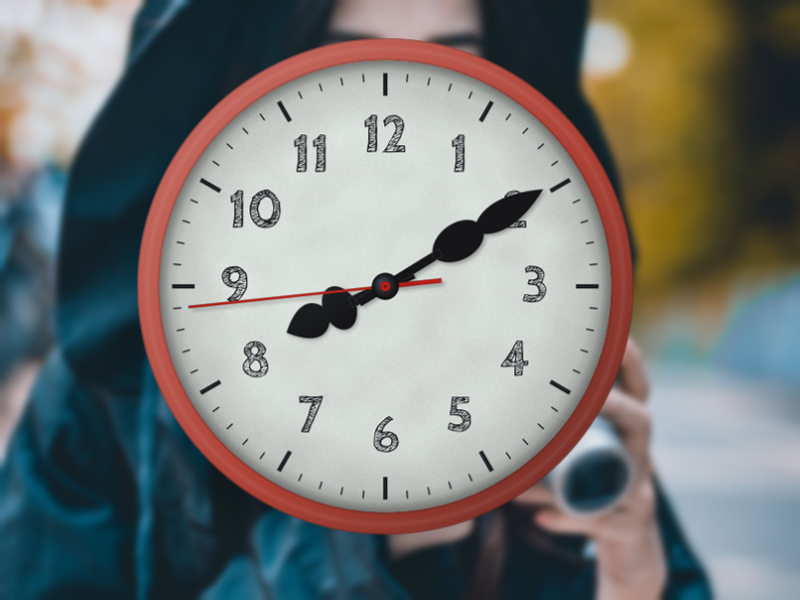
8:09:44
